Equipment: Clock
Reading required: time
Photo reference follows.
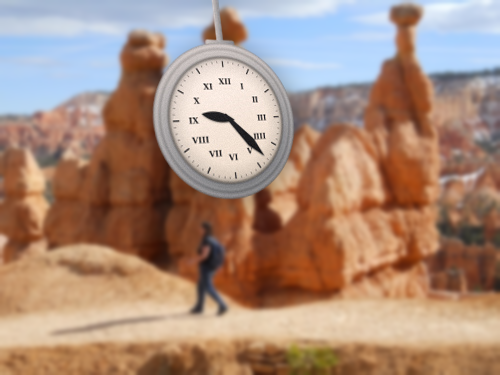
9:23
